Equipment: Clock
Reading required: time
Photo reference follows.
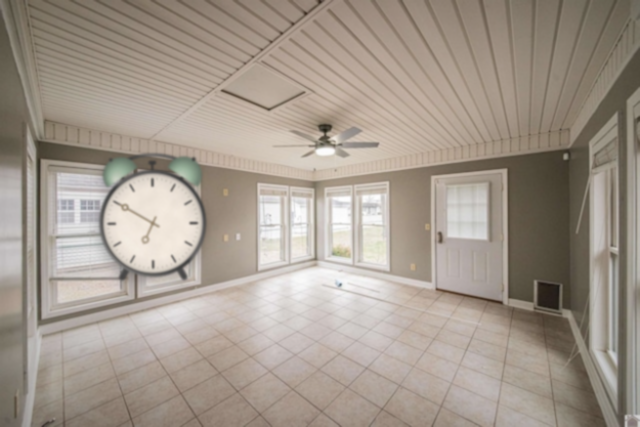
6:50
